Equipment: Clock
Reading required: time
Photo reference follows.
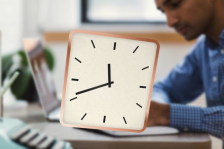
11:41
